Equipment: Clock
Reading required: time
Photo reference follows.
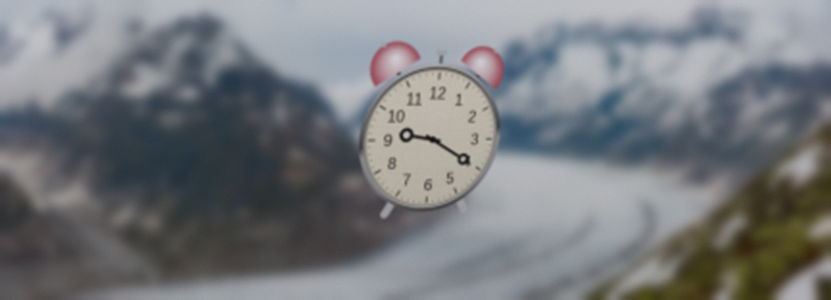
9:20
